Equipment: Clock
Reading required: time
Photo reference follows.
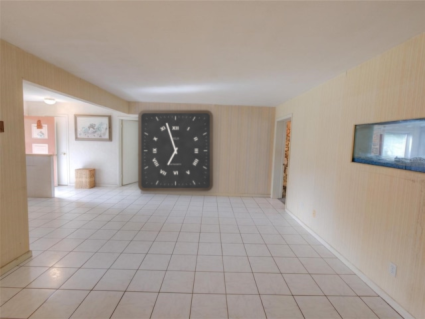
6:57
